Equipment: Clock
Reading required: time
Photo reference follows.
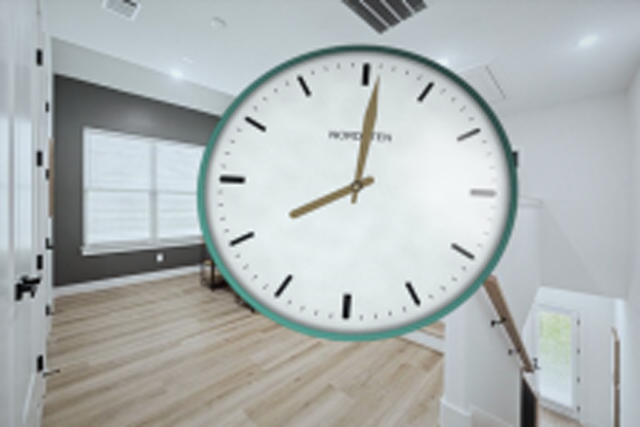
8:01
